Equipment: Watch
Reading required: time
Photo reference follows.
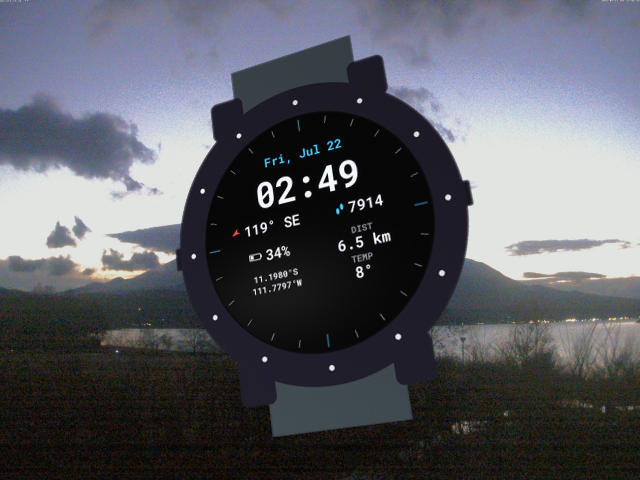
2:49
